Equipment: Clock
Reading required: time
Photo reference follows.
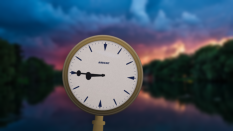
8:45
